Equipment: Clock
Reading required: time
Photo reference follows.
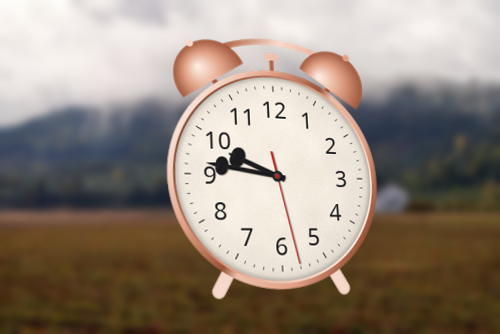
9:46:28
